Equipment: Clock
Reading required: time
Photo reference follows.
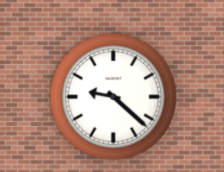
9:22
